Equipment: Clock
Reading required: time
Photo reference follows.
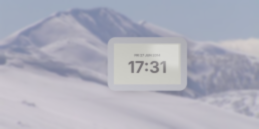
17:31
